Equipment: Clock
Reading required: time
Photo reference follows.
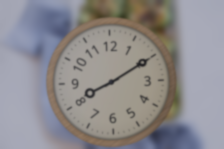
8:10
